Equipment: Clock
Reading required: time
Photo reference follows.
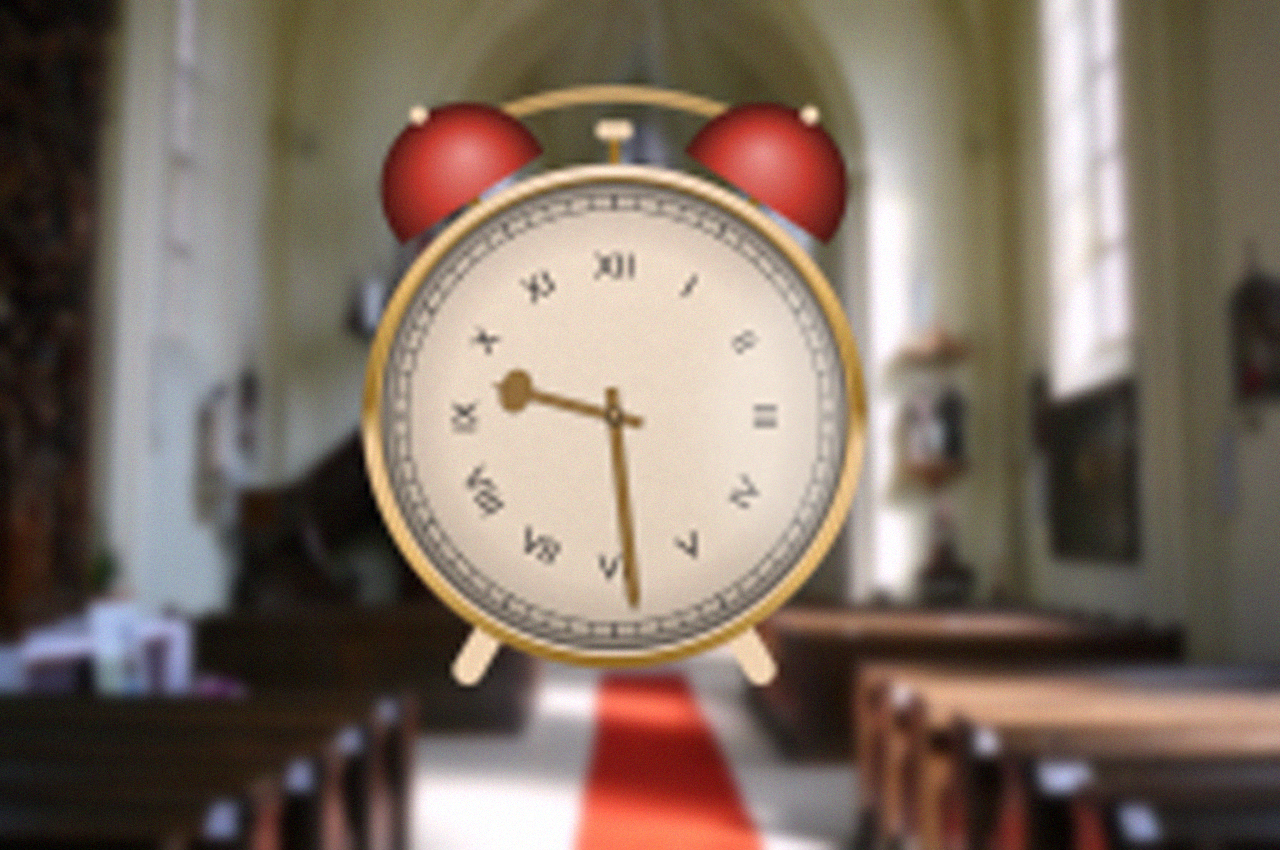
9:29
